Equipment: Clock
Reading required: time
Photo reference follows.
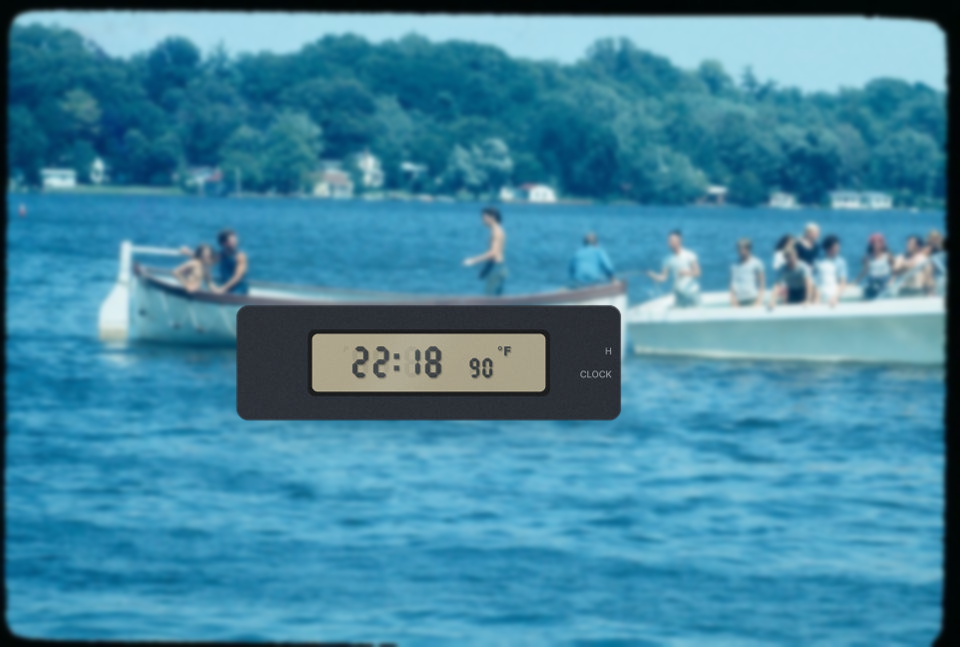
22:18
